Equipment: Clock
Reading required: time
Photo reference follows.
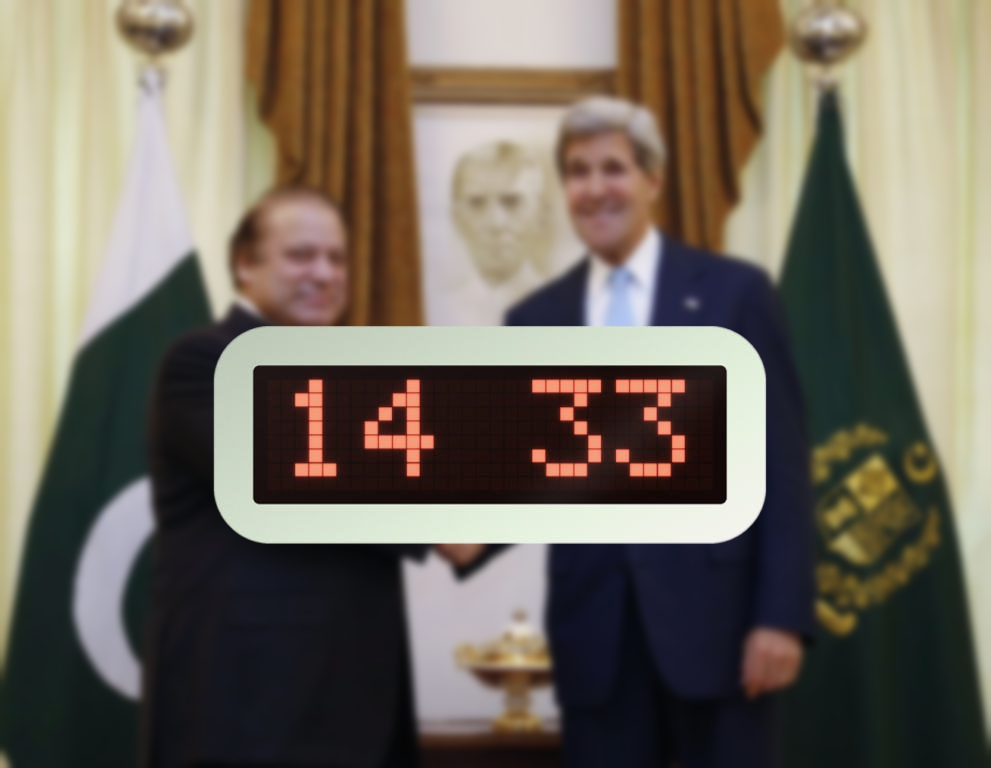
14:33
